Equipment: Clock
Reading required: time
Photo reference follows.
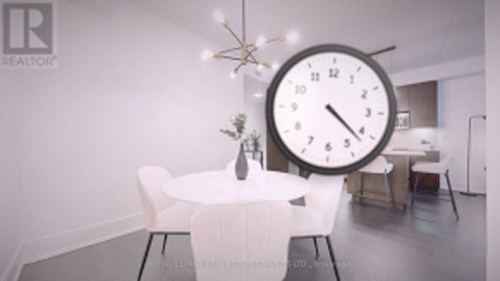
4:22
